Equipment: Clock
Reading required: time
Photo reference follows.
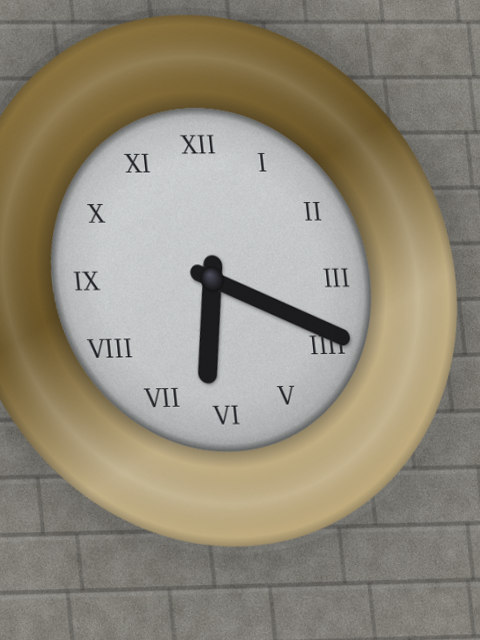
6:19
